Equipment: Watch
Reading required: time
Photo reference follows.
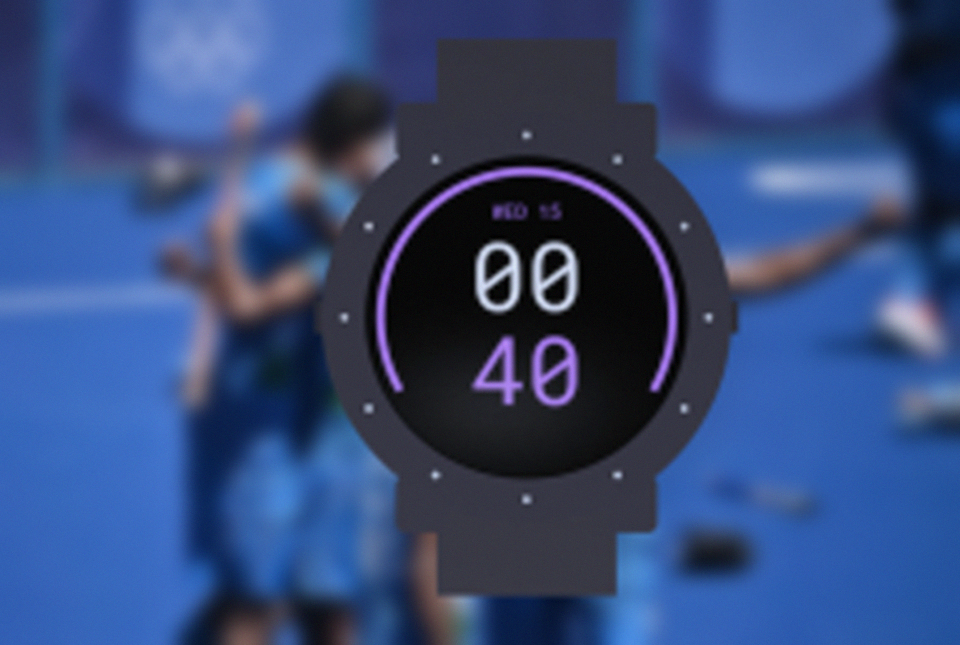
0:40
